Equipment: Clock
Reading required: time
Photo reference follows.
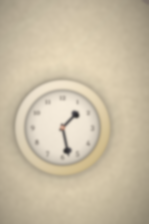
1:28
